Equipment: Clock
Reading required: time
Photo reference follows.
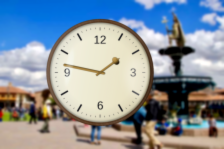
1:47
